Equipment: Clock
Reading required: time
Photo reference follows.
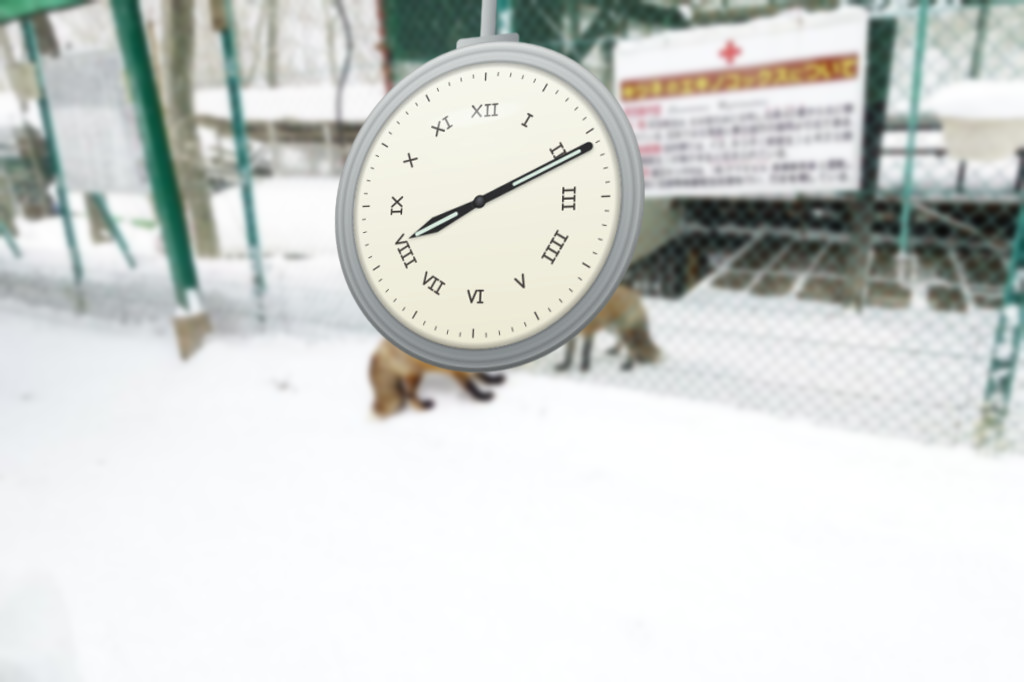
8:11
